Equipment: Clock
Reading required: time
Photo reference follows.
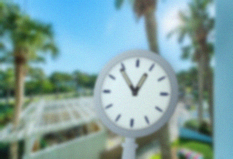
12:54
